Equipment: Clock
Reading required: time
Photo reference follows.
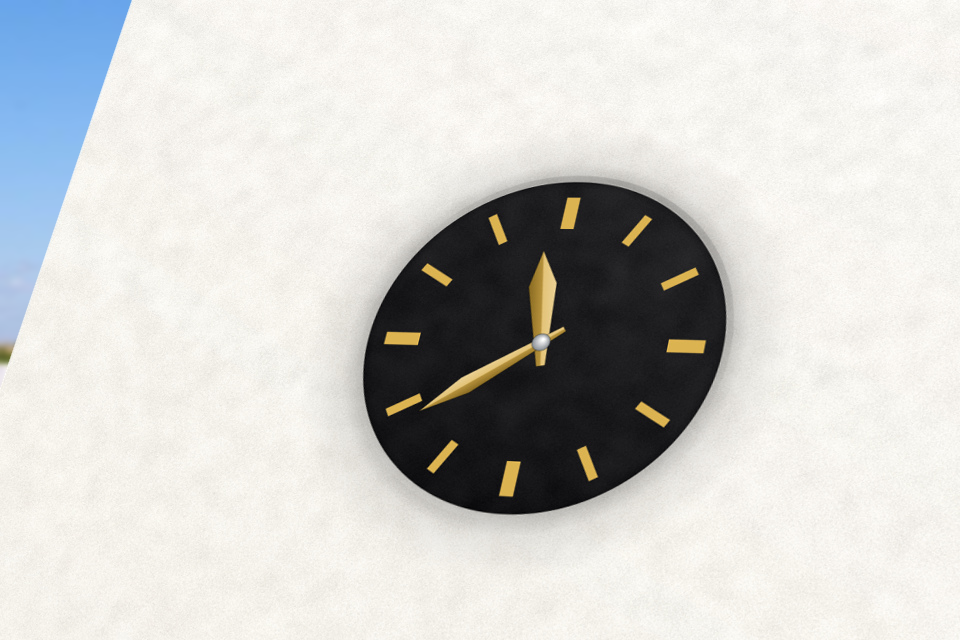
11:39
